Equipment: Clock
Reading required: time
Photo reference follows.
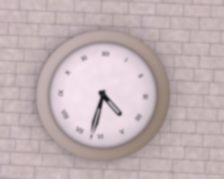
4:32
